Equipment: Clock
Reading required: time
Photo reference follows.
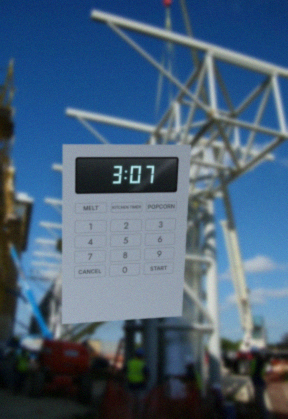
3:07
